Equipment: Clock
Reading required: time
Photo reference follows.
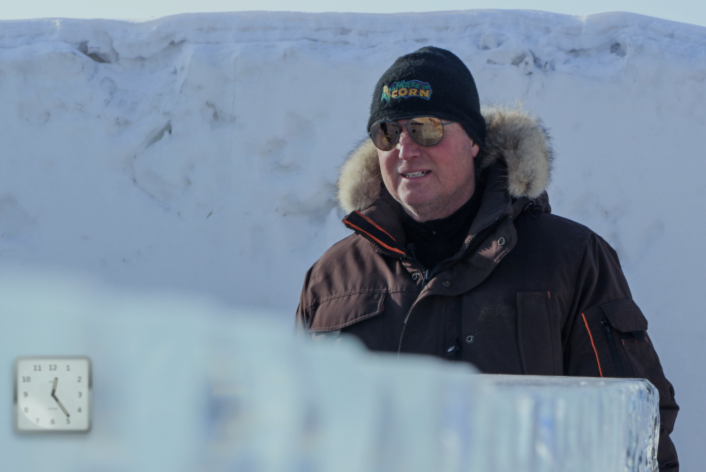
12:24
